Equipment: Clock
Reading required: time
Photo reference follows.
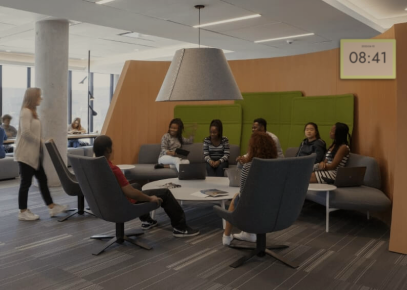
8:41
